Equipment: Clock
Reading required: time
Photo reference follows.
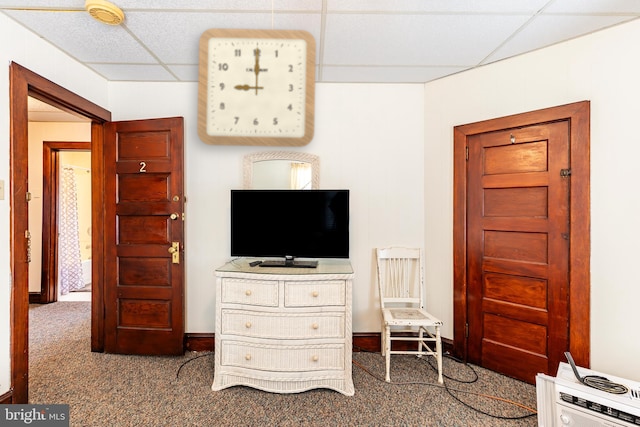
9:00
